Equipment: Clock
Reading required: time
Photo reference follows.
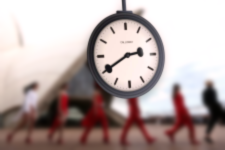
2:40
